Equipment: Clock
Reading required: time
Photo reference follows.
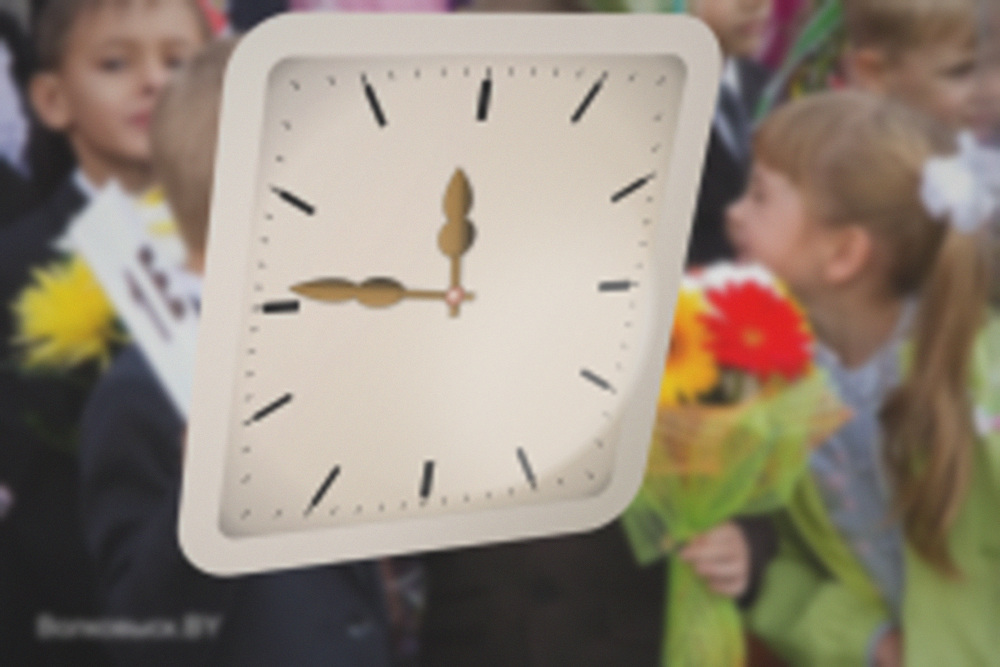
11:46
